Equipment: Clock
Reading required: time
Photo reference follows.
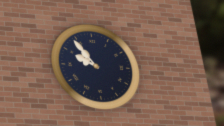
9:54
